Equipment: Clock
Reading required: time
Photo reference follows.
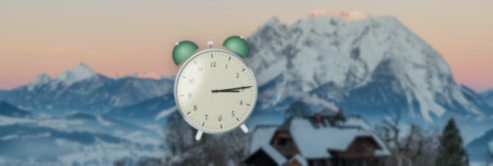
3:15
